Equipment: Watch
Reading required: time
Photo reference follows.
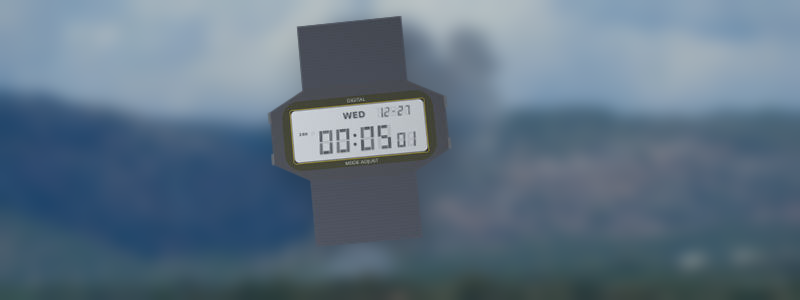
0:05:01
